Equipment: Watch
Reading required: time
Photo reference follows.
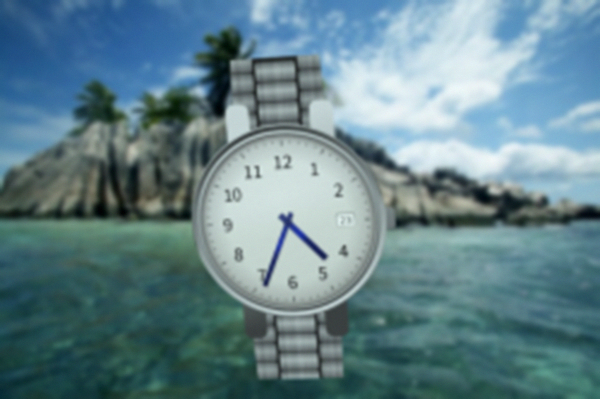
4:34
